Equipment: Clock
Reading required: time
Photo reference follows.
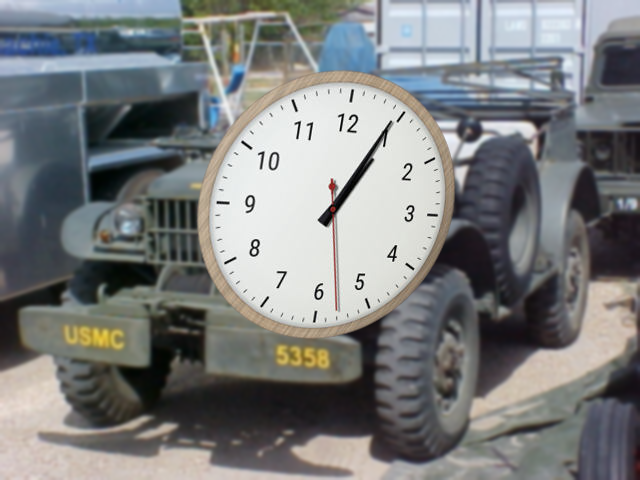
1:04:28
